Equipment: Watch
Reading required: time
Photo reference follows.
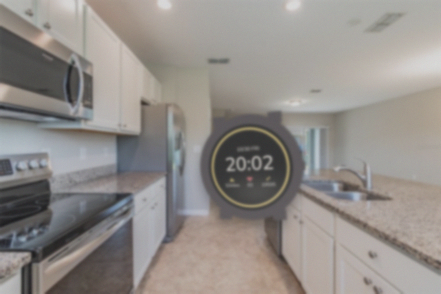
20:02
